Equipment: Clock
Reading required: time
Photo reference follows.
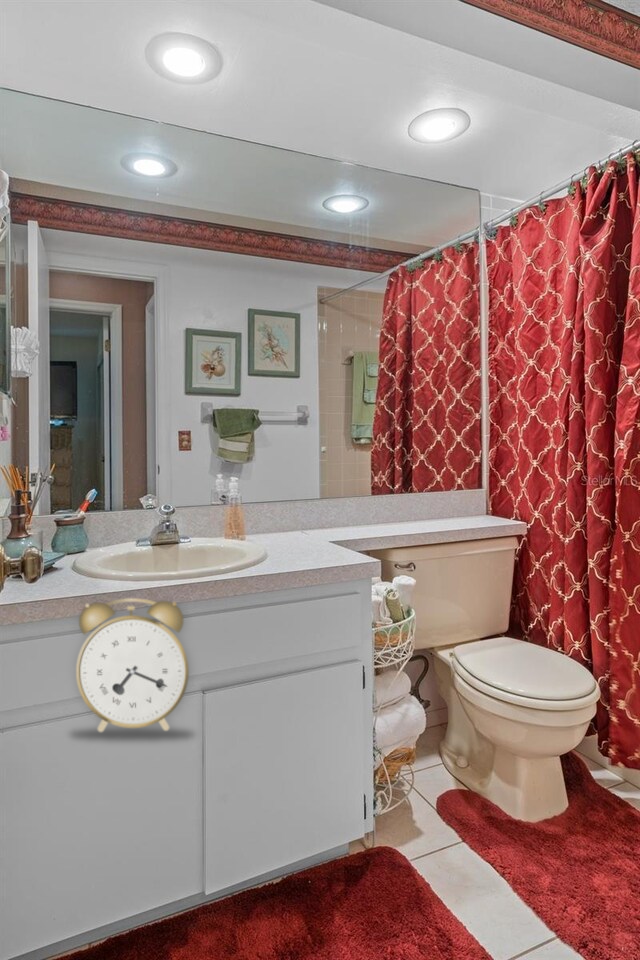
7:19
